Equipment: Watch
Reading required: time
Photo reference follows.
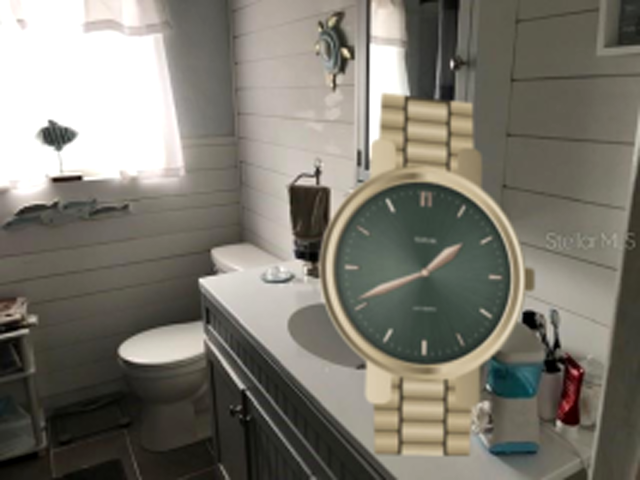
1:41
